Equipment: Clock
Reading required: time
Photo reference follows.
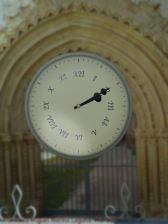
2:10
